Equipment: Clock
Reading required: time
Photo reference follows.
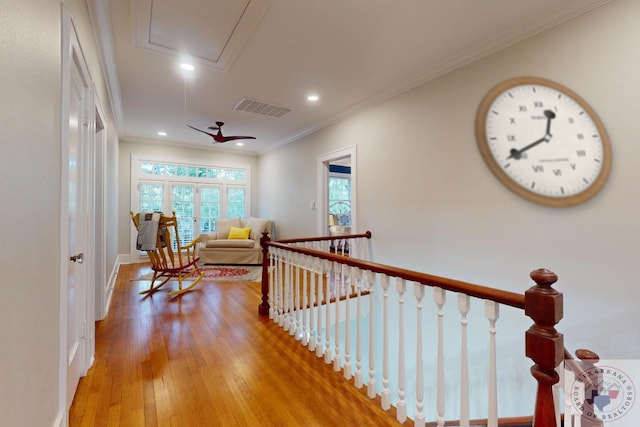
12:41
